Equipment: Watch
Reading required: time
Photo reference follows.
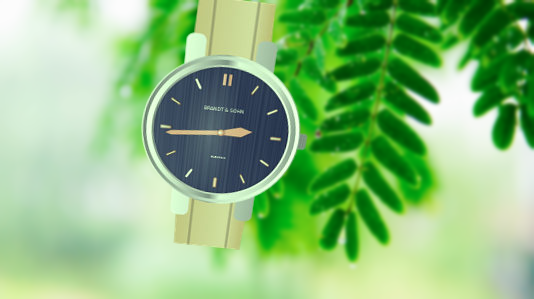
2:44
